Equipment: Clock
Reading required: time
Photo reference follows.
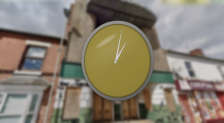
1:02
